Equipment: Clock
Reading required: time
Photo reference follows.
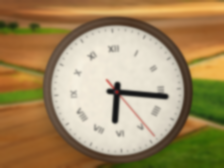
6:16:24
